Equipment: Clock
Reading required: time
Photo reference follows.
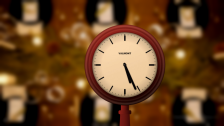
5:26
